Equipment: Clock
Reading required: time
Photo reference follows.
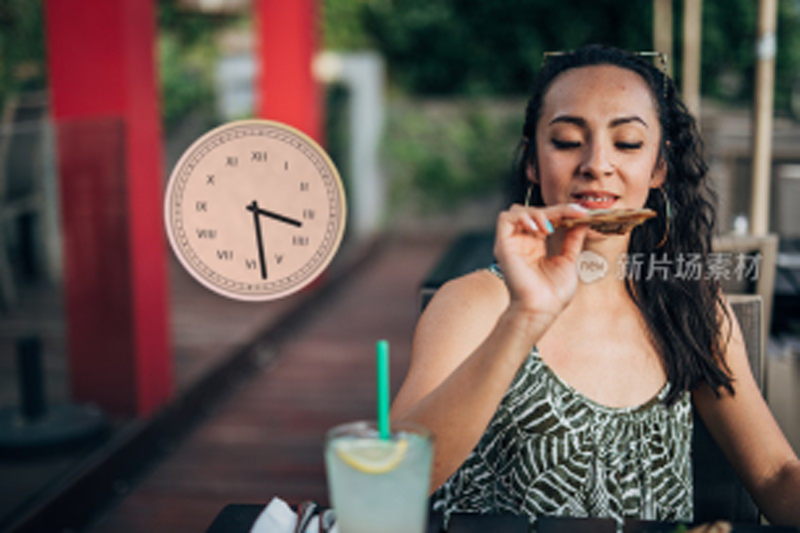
3:28
